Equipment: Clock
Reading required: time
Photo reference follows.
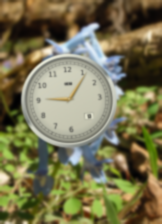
9:06
